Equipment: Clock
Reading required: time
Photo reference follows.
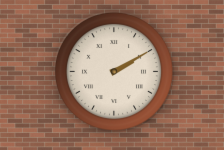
2:10
